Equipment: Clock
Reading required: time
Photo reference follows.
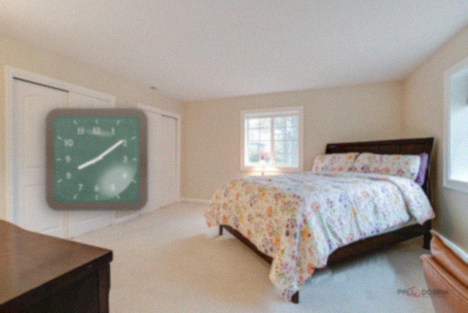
8:09
